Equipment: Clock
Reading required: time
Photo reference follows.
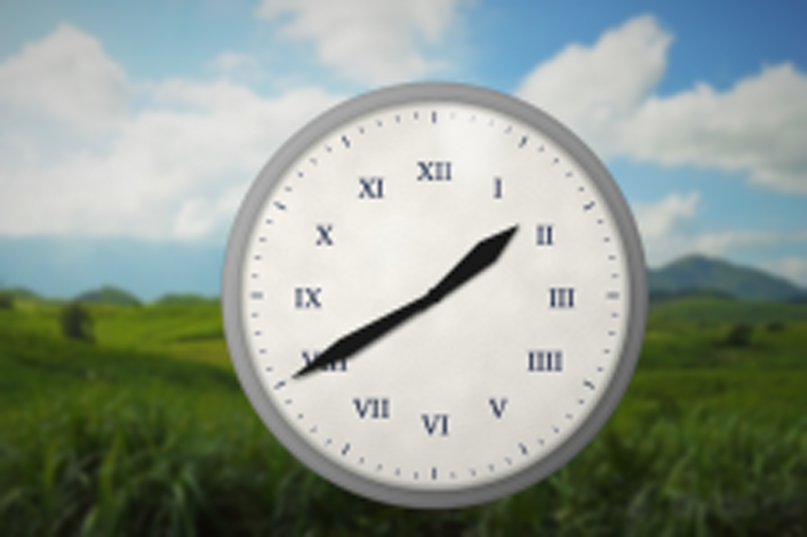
1:40
